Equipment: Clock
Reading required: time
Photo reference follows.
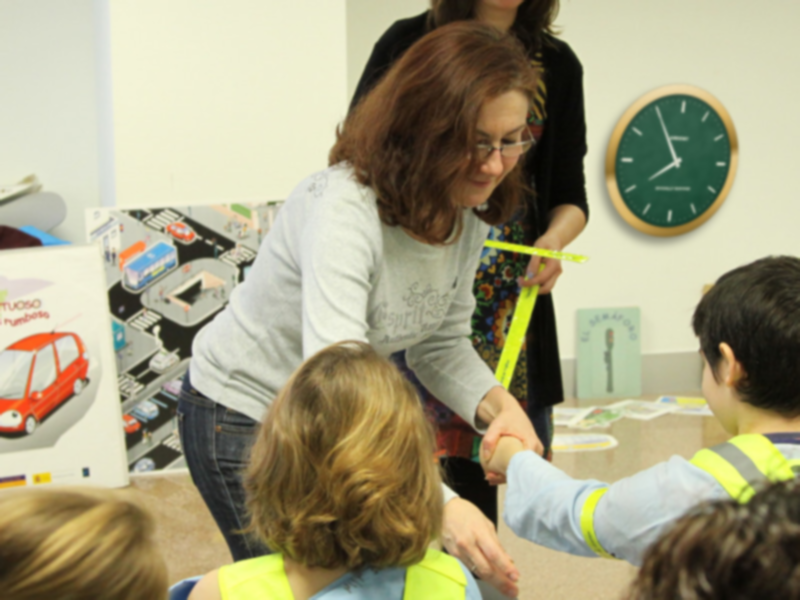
7:55
